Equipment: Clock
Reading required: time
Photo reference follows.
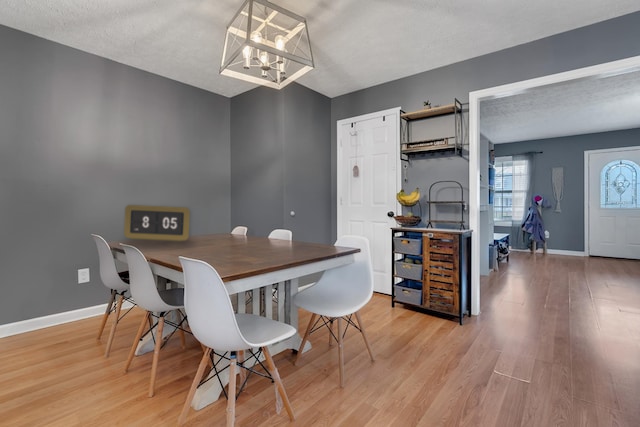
8:05
